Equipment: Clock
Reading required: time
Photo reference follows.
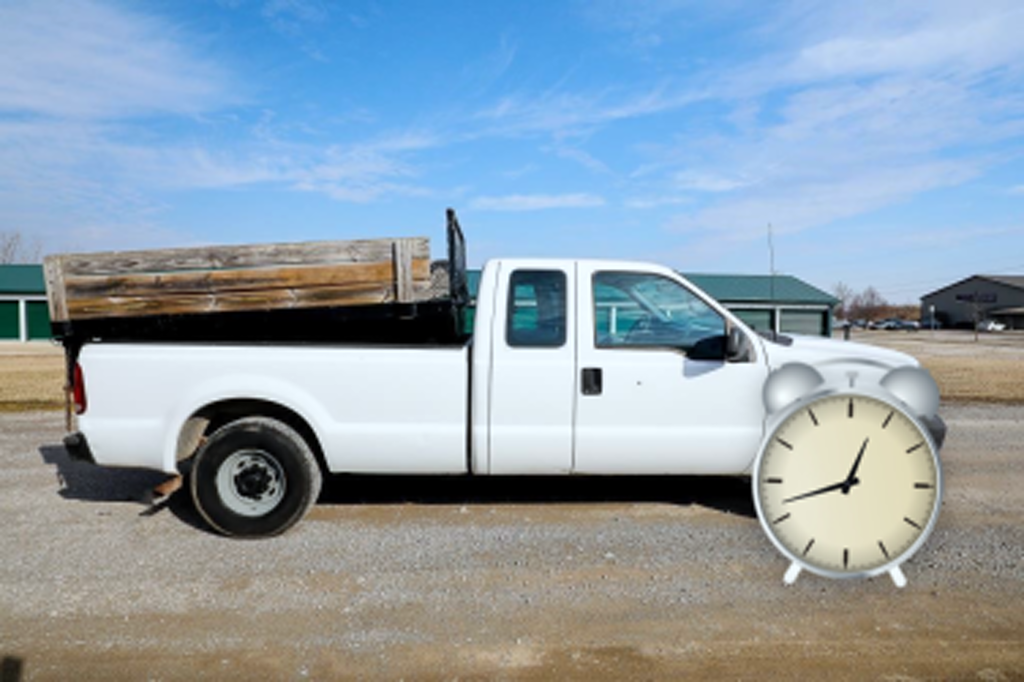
12:42
